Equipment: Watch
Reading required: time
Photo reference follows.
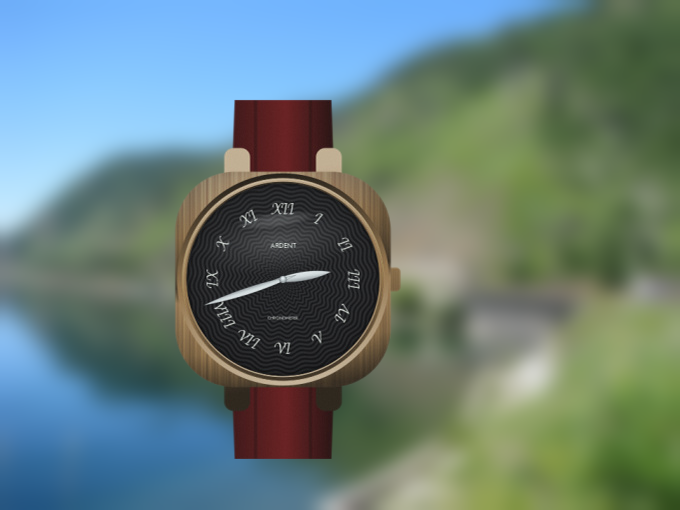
2:42
